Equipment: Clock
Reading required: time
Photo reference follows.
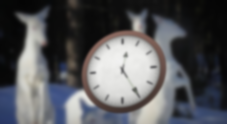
12:25
